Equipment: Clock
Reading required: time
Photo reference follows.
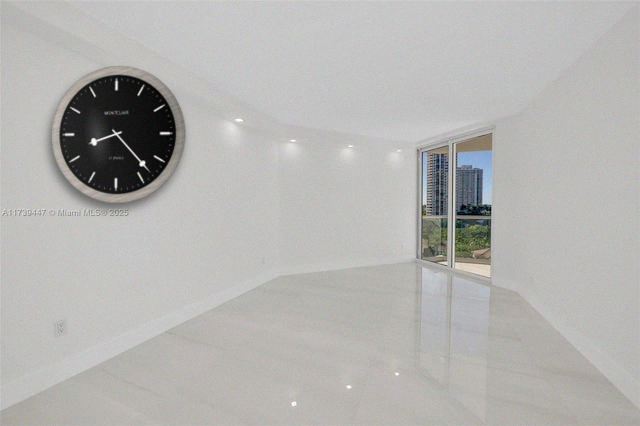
8:23
